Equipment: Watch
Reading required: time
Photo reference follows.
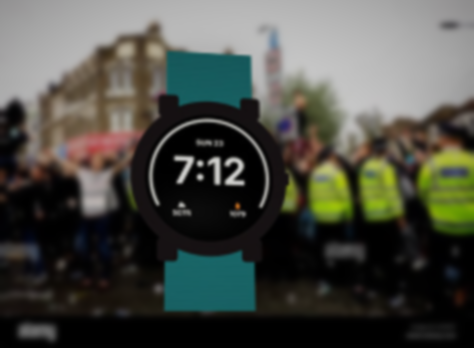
7:12
